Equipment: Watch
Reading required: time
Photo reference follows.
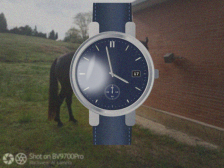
3:58
